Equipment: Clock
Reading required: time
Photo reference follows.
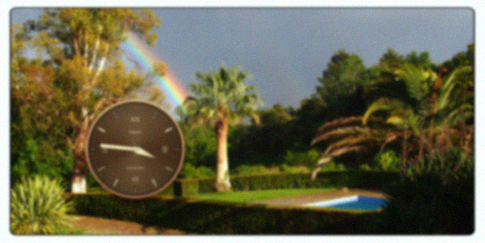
3:46
